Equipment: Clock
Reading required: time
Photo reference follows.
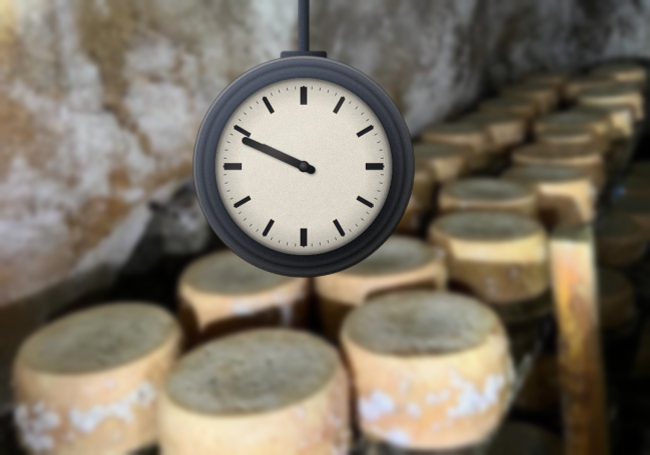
9:49
